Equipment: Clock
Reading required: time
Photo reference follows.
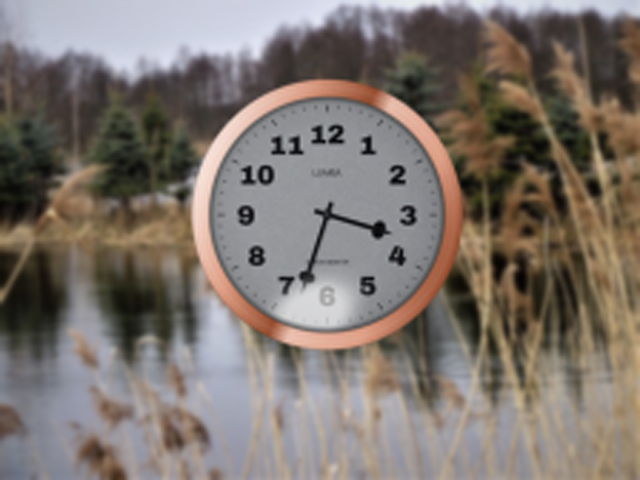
3:33
